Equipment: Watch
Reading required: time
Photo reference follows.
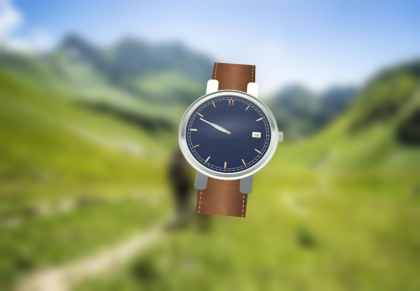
9:49
